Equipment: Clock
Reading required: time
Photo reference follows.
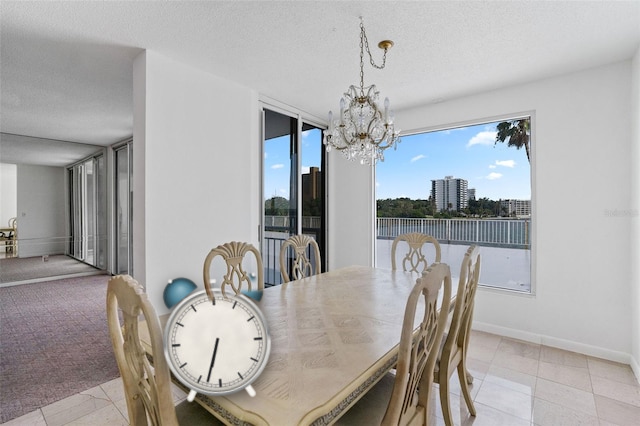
6:33
